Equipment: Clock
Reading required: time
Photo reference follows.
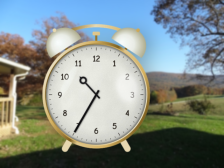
10:35
